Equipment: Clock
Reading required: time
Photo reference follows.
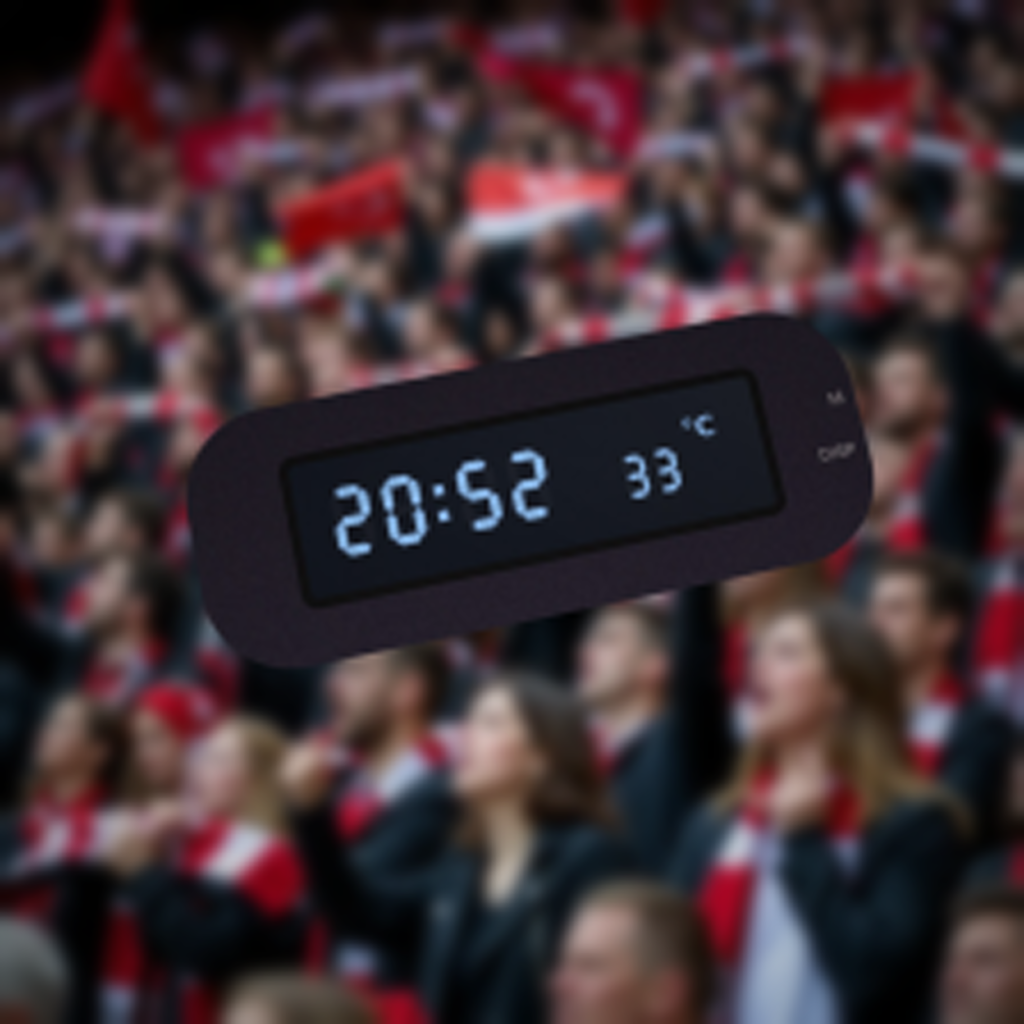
20:52
